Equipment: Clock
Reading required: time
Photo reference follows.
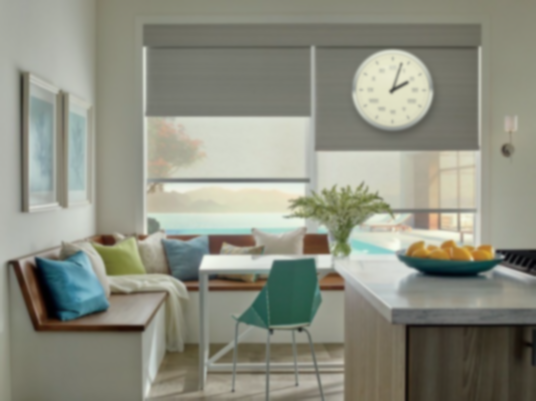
2:03
